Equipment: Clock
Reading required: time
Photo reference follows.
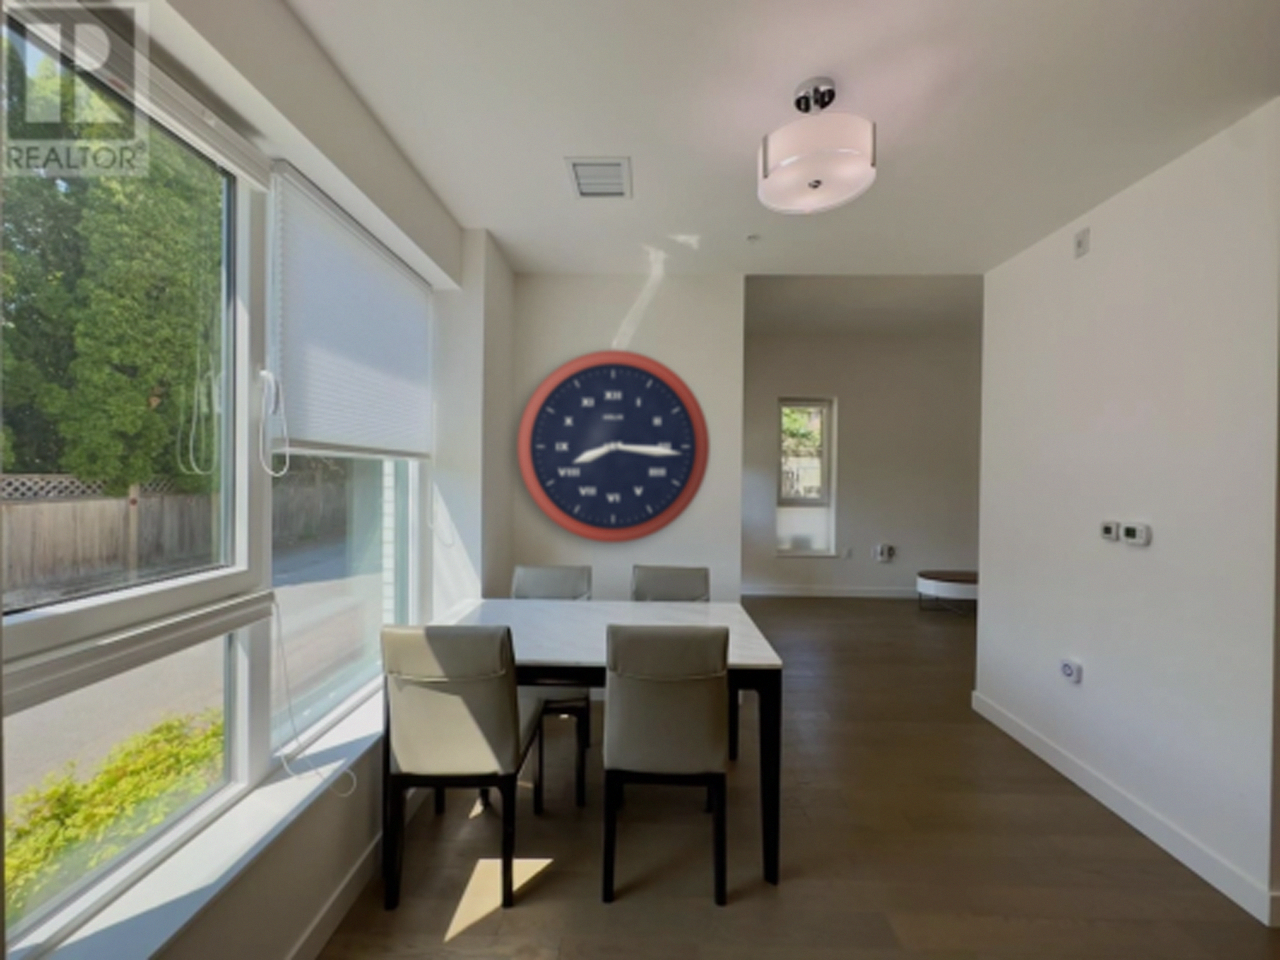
8:16
